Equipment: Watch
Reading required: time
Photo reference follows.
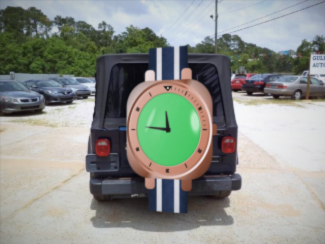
11:46
